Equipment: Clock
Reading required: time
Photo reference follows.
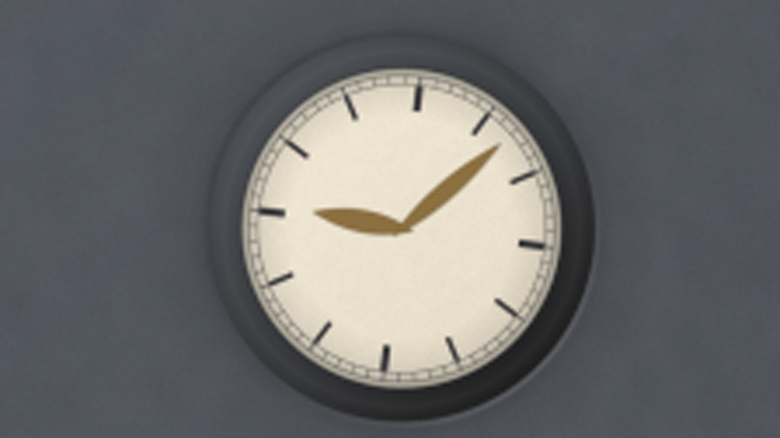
9:07
